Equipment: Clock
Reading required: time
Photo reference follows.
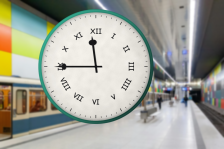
11:45
